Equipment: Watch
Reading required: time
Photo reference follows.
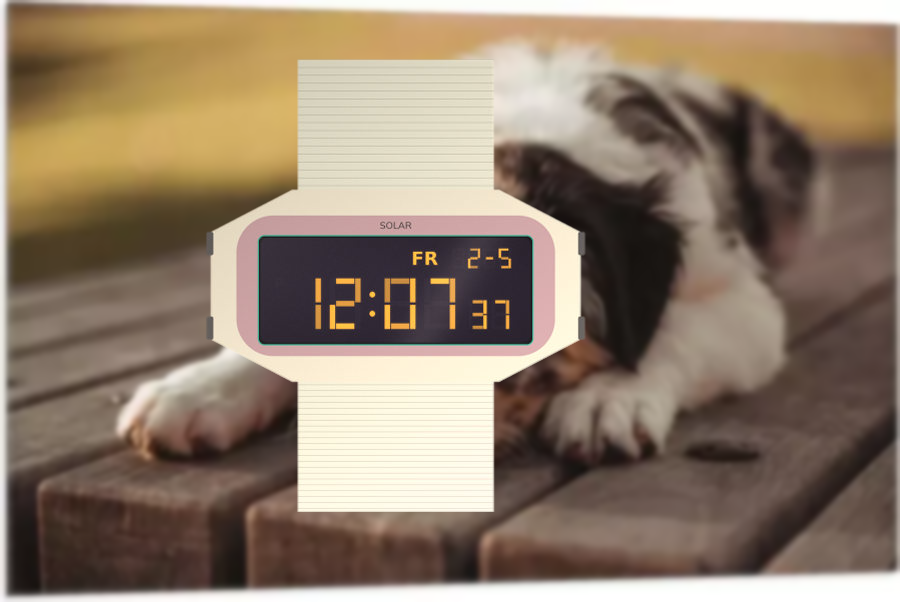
12:07:37
